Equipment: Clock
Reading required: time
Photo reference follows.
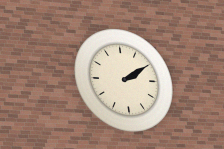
2:10
